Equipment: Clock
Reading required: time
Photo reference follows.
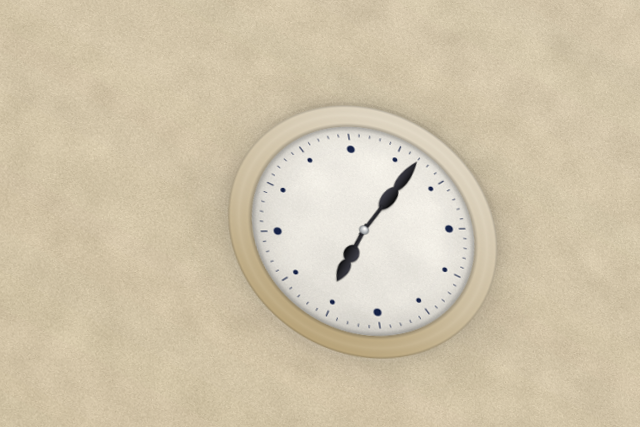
7:07
